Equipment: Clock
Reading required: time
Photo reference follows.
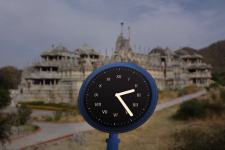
2:24
